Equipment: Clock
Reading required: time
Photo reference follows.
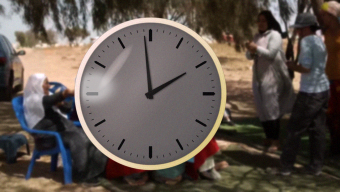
1:59
